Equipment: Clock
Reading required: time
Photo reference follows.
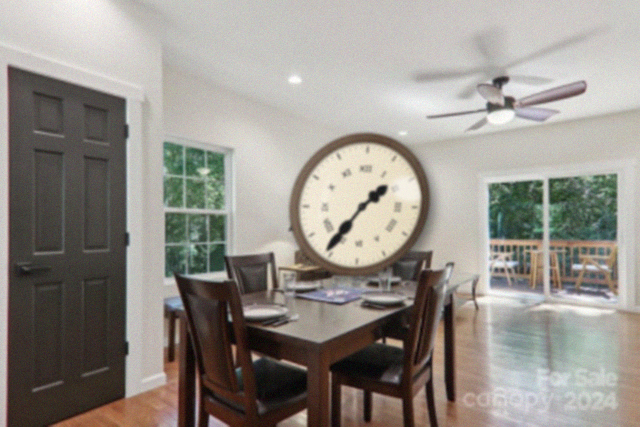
1:36
